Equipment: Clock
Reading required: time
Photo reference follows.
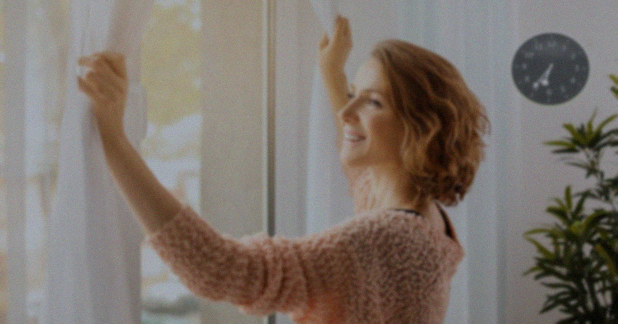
6:36
